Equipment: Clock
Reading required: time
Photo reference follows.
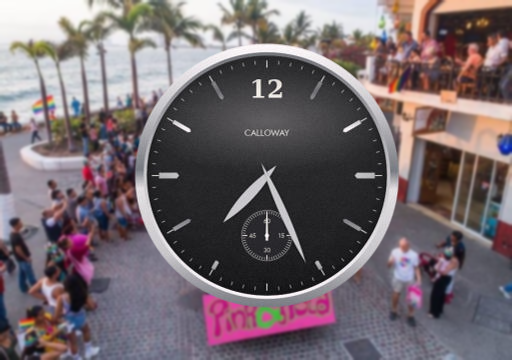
7:26
